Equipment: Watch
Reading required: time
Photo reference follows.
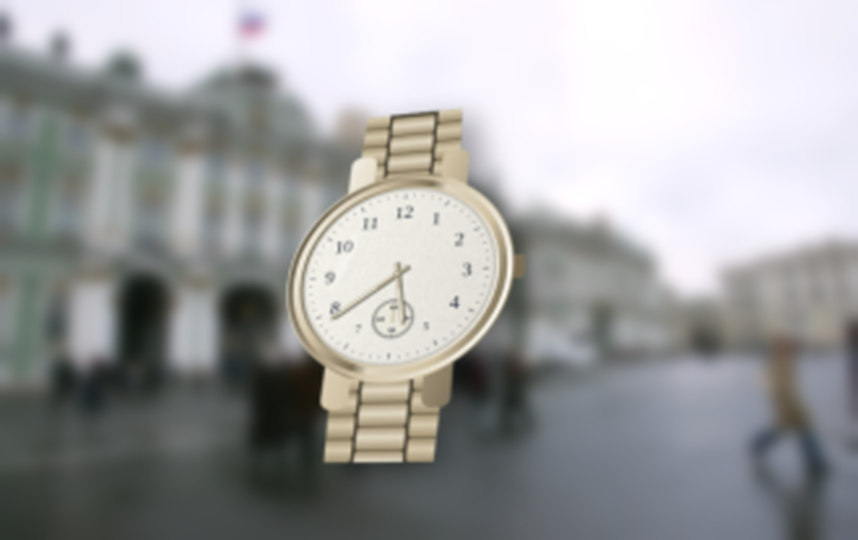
5:39
